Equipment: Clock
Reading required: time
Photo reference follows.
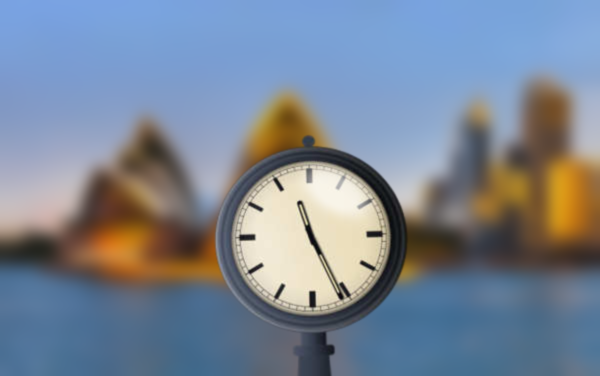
11:26
